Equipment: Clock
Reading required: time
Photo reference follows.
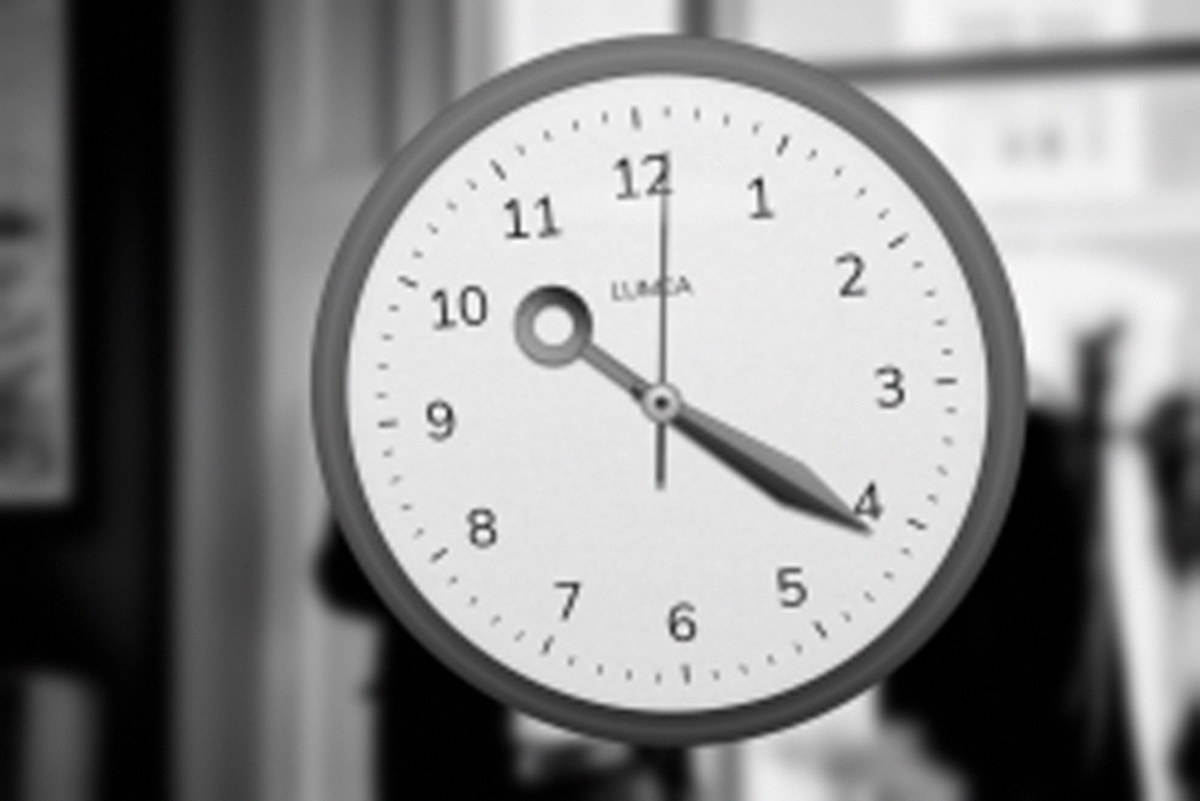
10:21:01
